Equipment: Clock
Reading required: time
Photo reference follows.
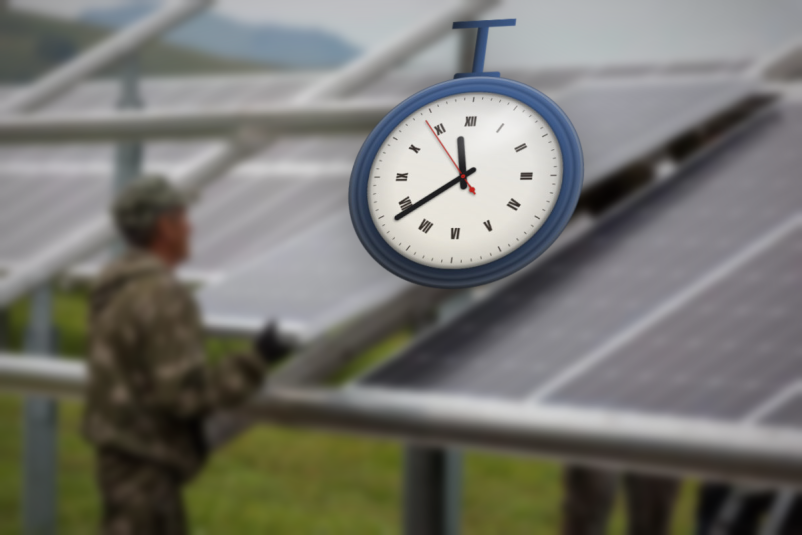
11:38:54
